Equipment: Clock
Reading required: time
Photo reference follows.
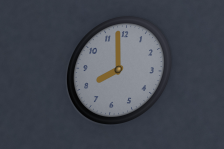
7:58
